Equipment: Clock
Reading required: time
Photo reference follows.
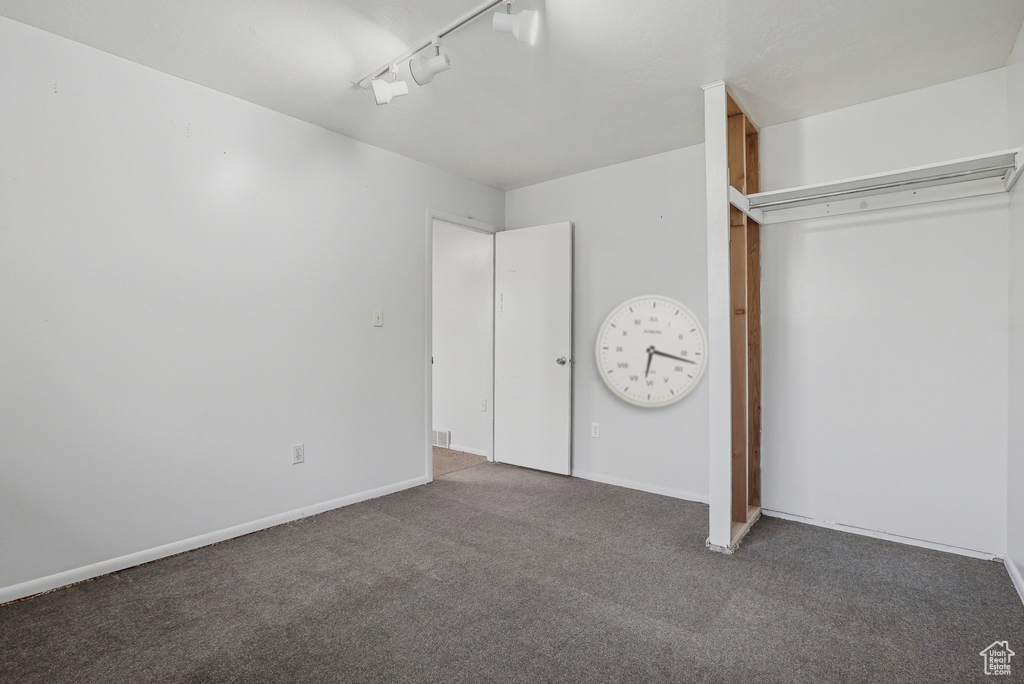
6:17
